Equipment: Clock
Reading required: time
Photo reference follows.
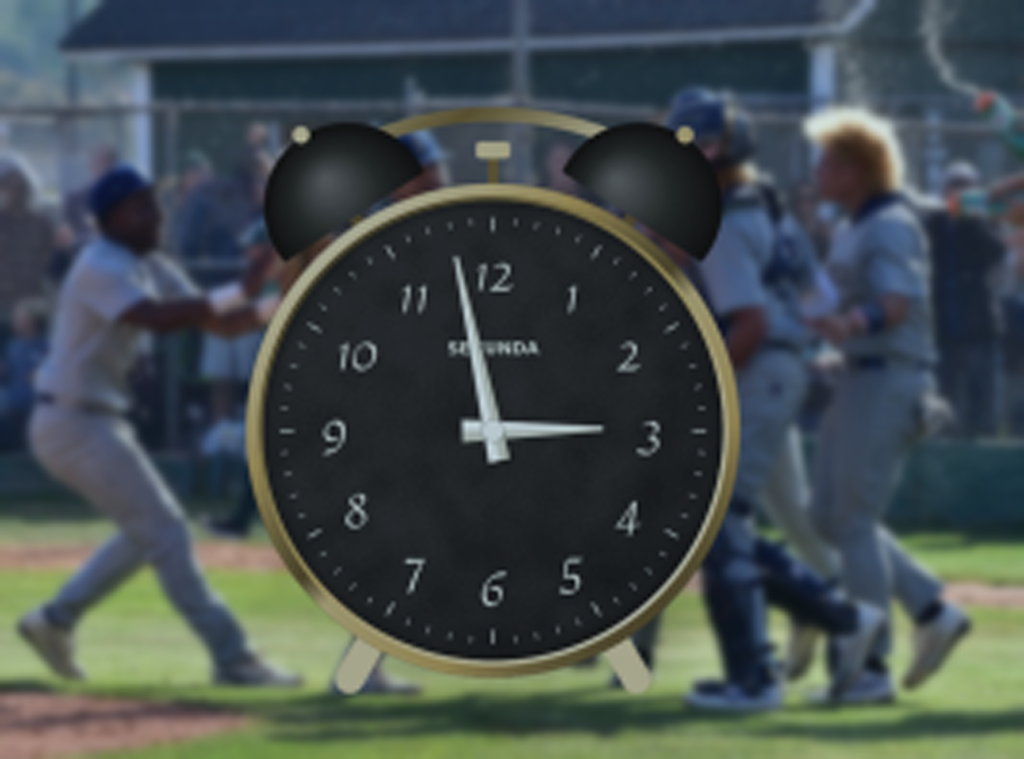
2:58
